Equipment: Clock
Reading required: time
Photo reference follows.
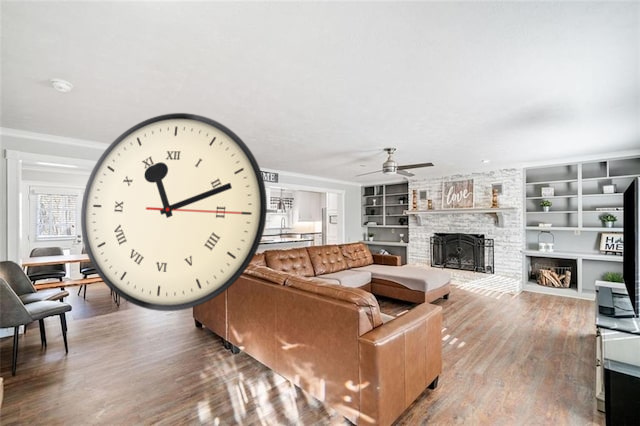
11:11:15
